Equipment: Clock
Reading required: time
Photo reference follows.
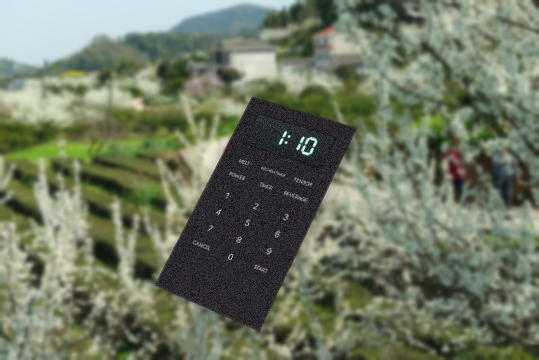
1:10
